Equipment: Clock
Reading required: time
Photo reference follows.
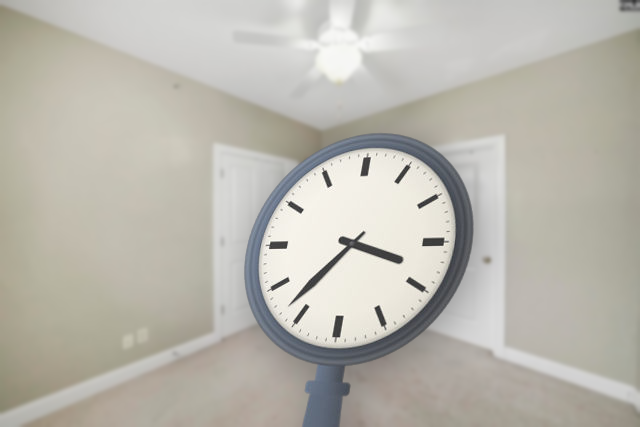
3:37
